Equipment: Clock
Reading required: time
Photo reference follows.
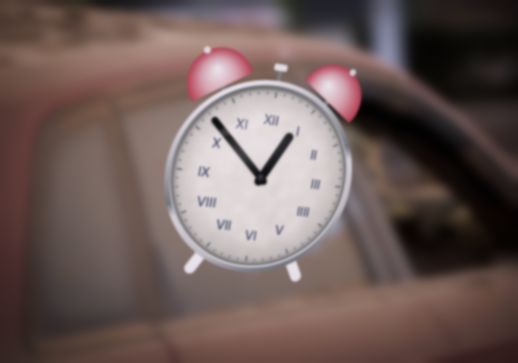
12:52
